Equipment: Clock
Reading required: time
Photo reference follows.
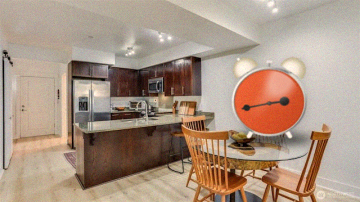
2:43
